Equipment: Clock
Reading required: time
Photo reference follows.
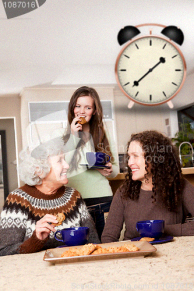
1:38
